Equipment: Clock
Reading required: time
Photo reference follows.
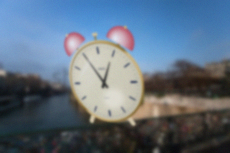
12:55
